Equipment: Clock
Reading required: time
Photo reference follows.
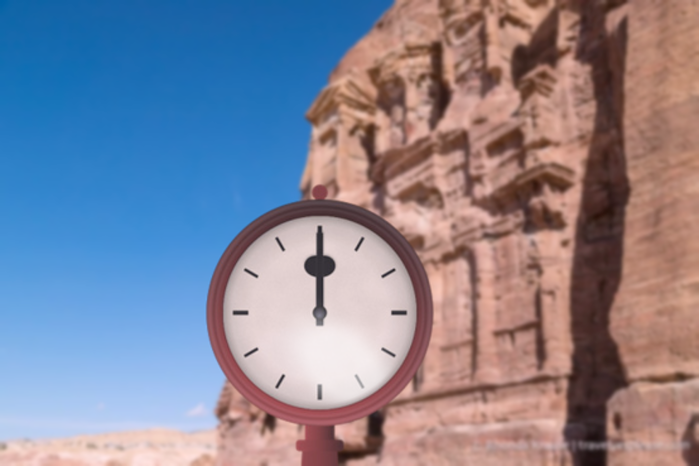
12:00
